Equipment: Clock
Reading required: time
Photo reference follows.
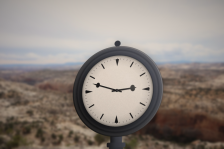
2:48
